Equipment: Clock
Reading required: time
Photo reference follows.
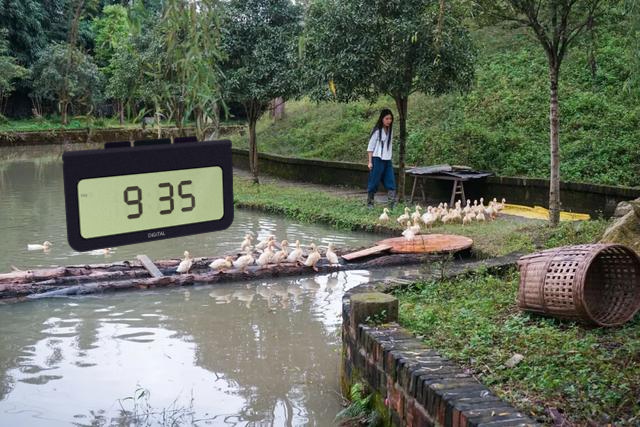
9:35
